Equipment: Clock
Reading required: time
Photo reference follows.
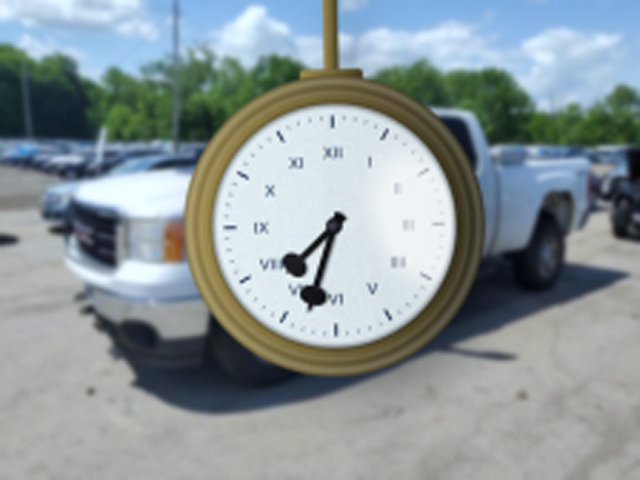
7:33
